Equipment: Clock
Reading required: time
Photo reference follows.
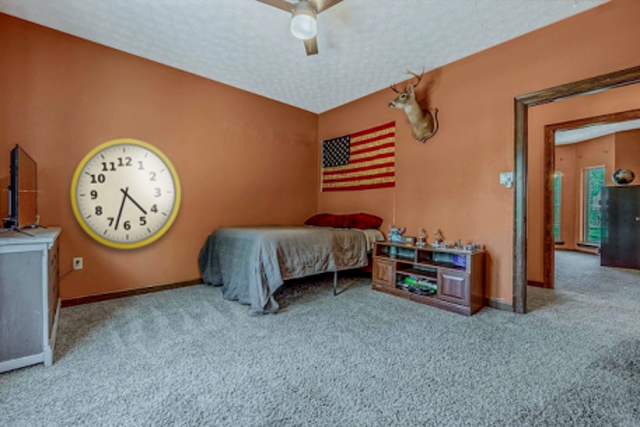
4:33
